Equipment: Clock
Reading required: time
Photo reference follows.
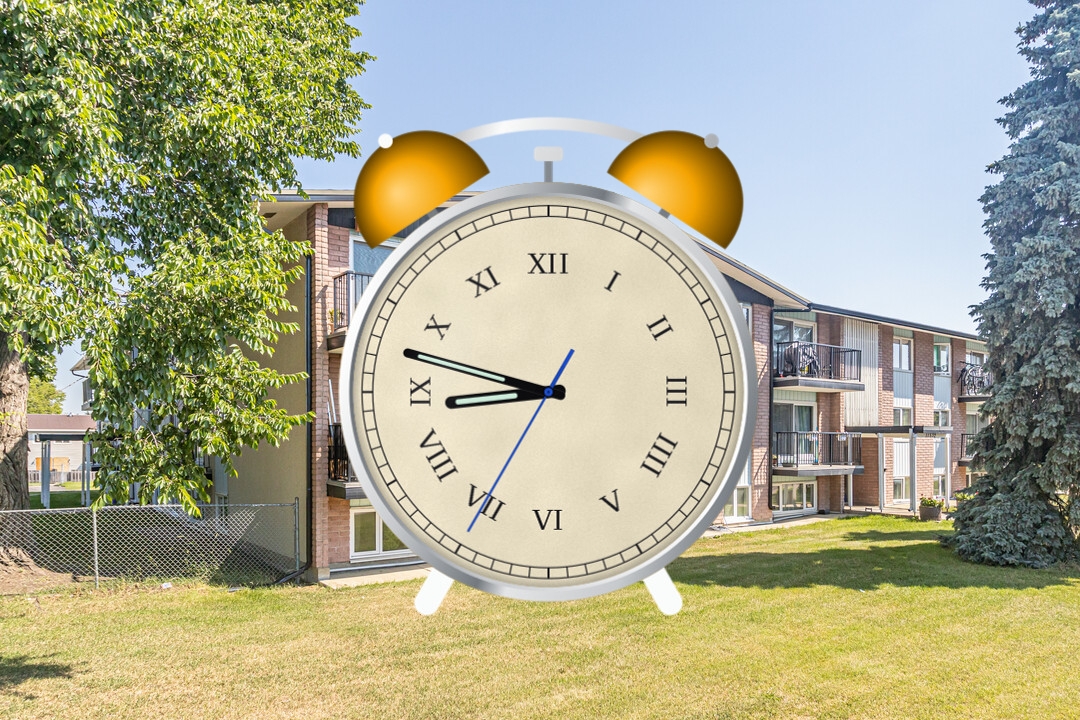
8:47:35
